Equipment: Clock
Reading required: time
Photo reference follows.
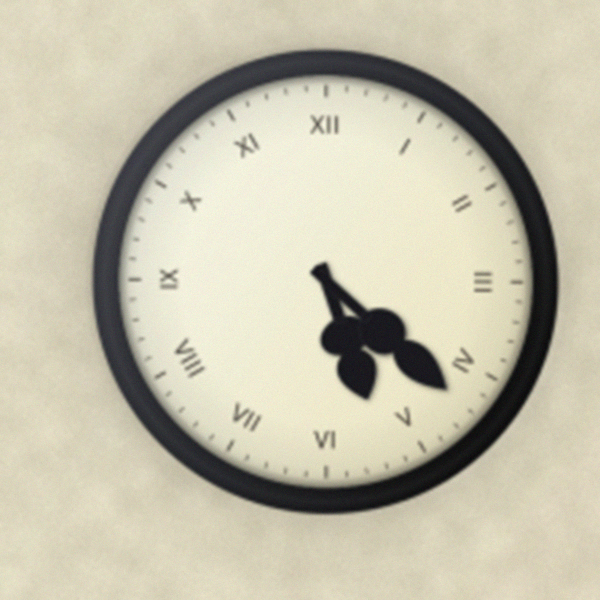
5:22
